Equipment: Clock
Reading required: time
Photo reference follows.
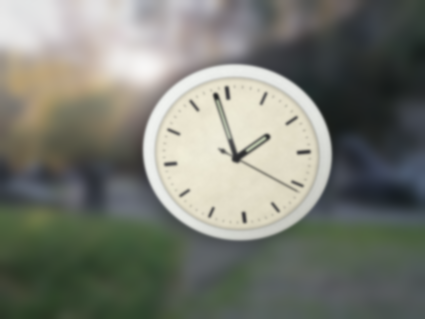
1:58:21
